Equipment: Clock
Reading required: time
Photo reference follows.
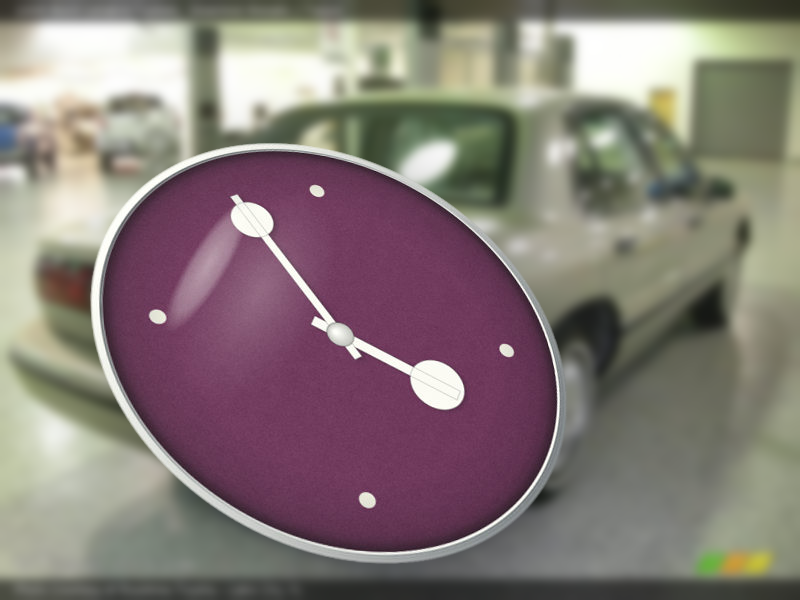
3:55
